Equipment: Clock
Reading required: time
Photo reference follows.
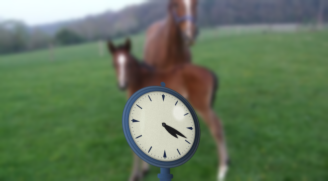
4:19
